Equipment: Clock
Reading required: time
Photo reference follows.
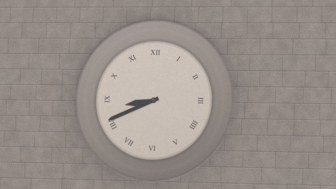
8:41
